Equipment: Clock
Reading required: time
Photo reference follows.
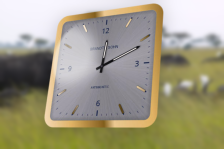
12:11
